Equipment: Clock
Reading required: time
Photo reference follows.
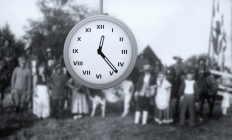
12:23
